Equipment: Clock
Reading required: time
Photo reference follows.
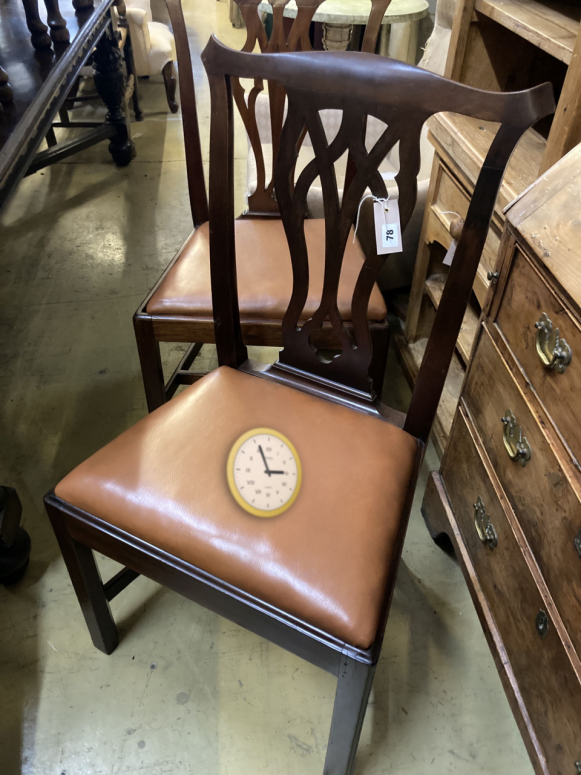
2:56
